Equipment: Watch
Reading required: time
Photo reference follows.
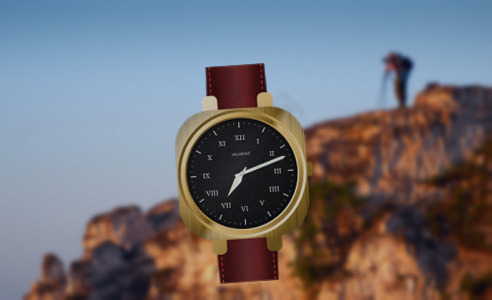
7:12
